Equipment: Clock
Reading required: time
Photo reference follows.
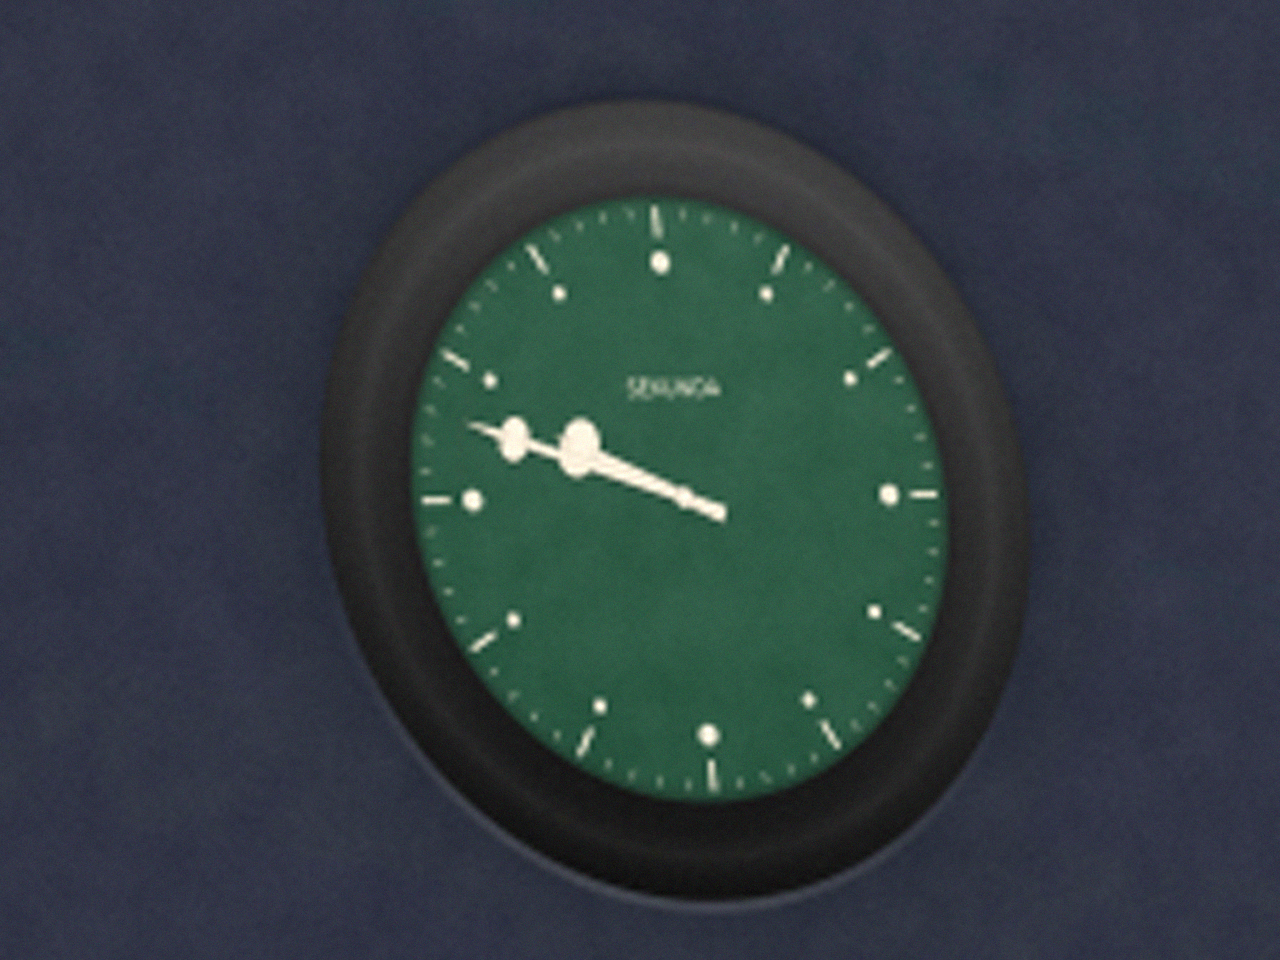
9:48
